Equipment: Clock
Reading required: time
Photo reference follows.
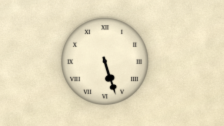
5:27
